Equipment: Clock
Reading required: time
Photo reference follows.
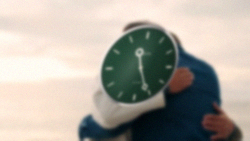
11:26
